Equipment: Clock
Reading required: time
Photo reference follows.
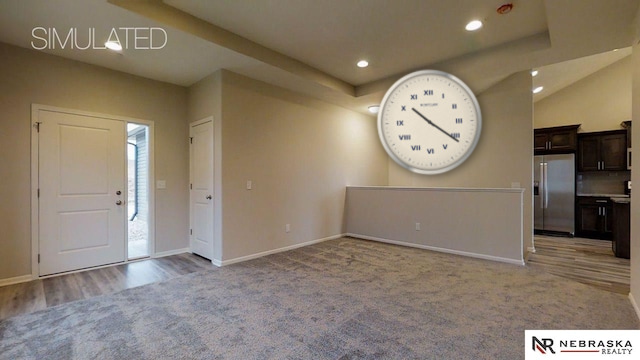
10:21
